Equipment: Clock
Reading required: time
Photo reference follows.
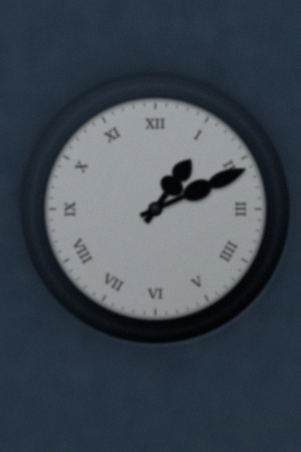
1:11
